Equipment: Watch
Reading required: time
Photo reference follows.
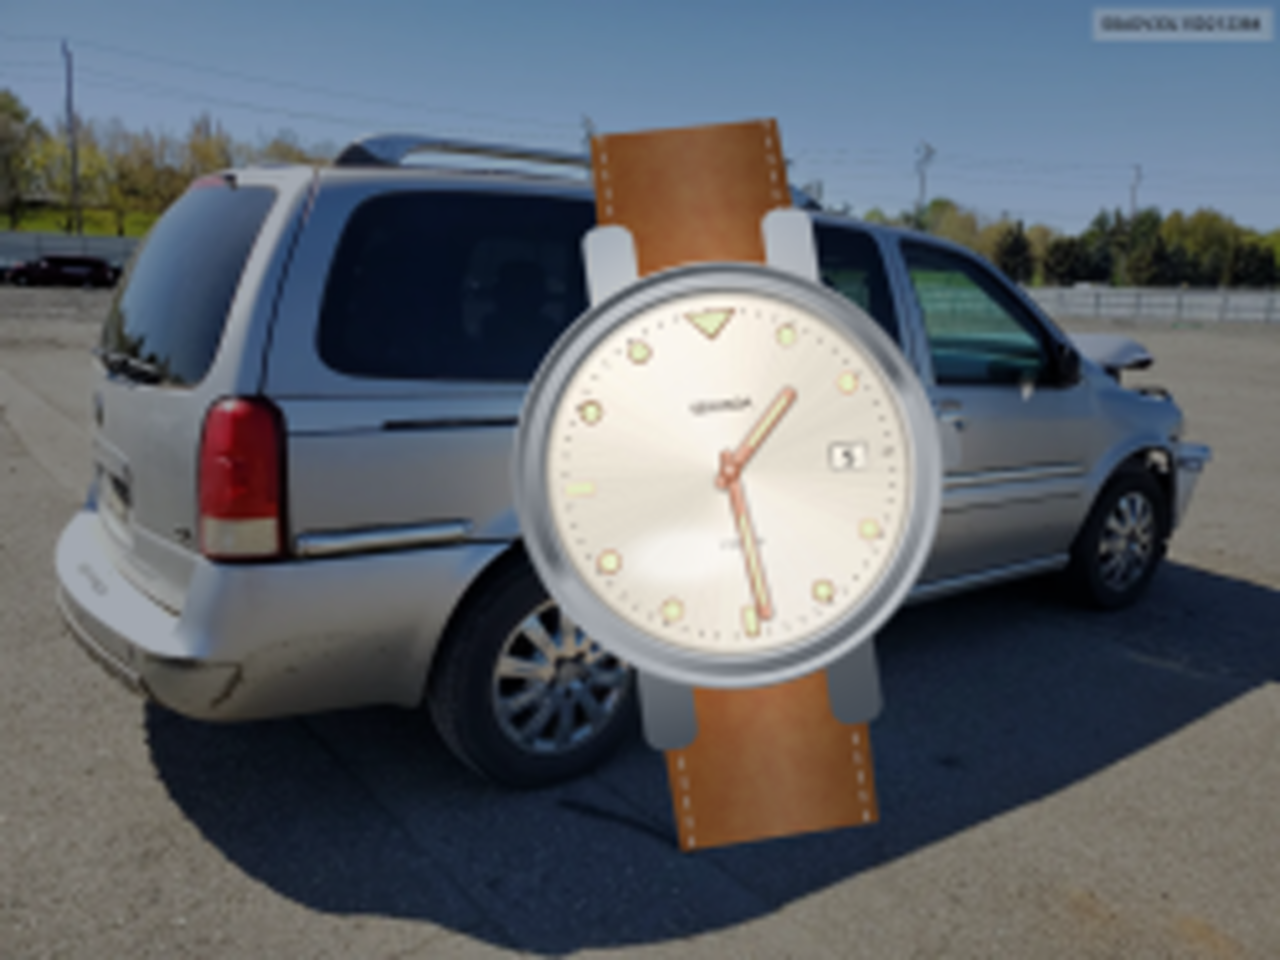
1:29
